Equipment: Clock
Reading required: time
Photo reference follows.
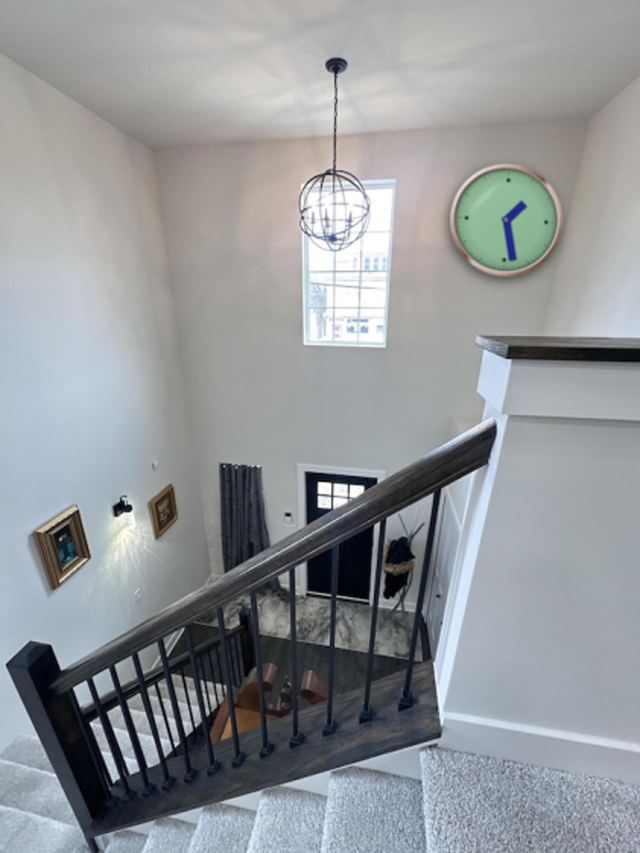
1:28
